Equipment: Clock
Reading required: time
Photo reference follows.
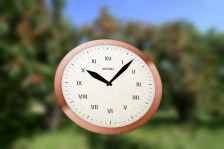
10:07
